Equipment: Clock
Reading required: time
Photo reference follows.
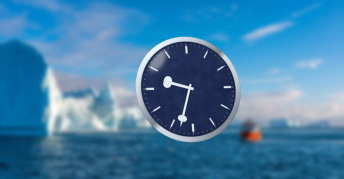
9:33
